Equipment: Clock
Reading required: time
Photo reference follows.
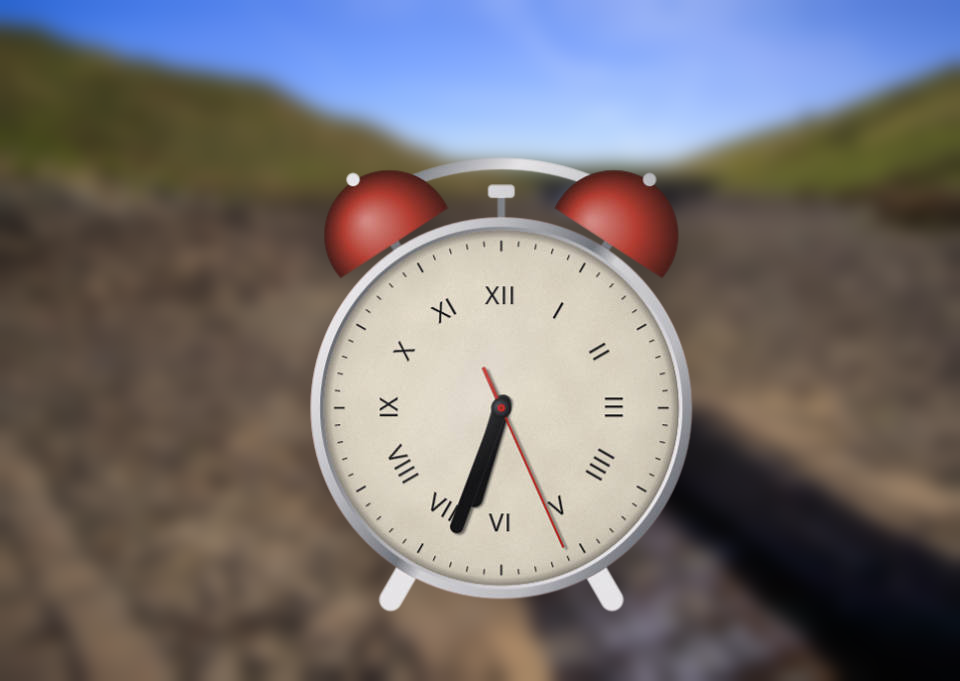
6:33:26
